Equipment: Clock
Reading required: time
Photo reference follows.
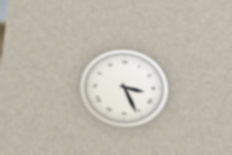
3:26
